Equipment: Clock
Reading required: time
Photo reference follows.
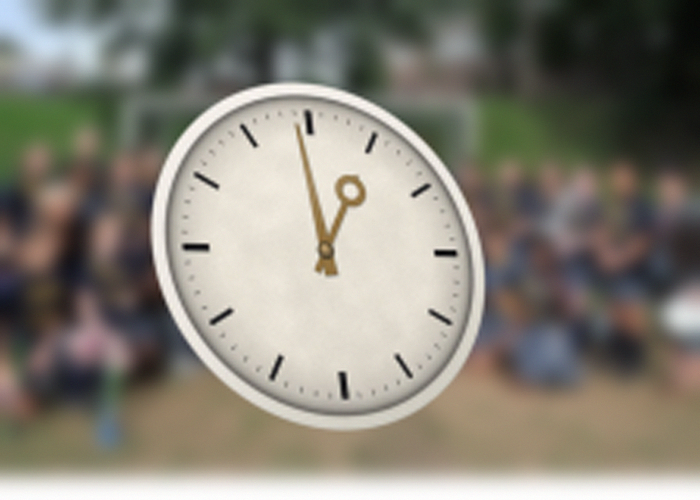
12:59
